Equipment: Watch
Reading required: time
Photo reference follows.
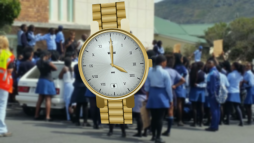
4:00
